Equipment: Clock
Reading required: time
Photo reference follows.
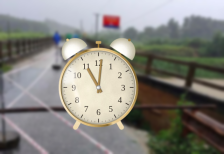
11:01
